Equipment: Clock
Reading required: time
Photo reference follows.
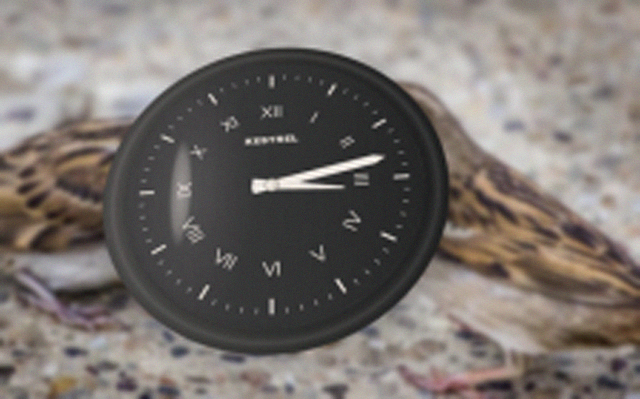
3:13
